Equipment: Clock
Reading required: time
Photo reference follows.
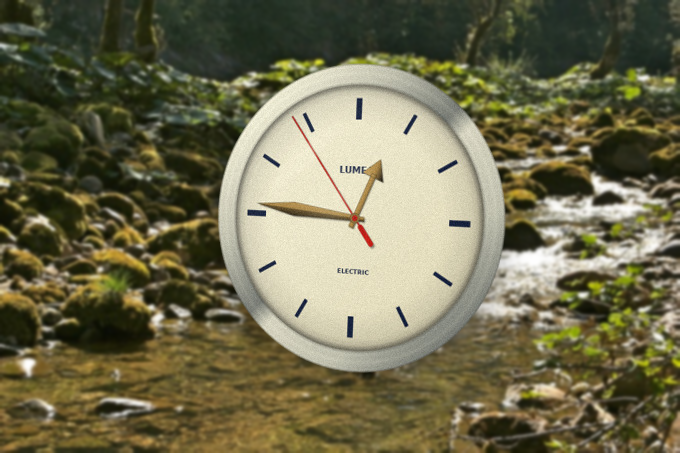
12:45:54
